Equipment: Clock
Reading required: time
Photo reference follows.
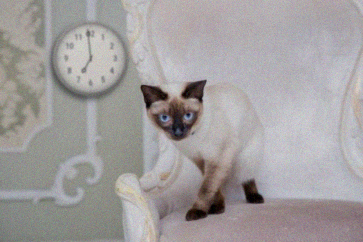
6:59
